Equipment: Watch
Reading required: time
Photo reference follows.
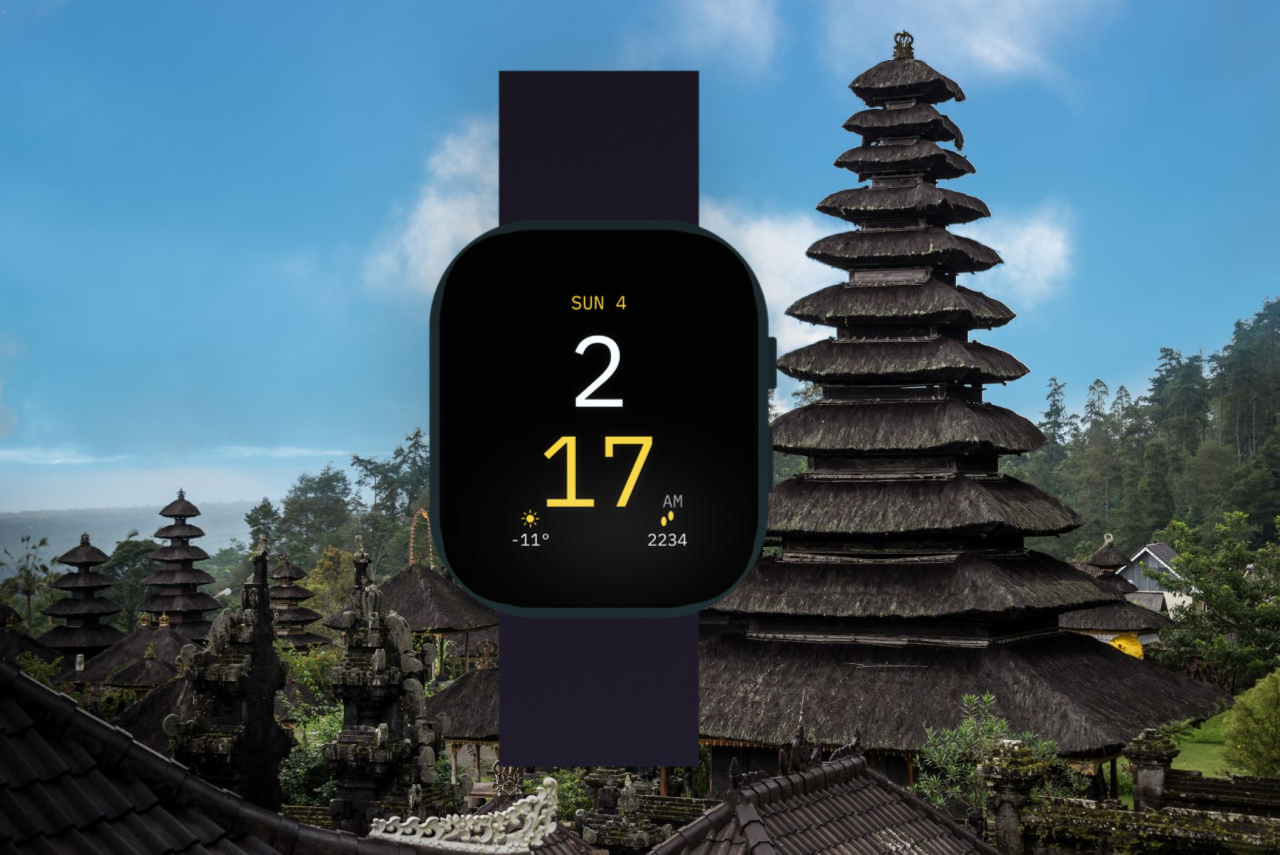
2:17
